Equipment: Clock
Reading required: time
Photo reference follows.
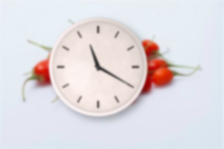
11:20
